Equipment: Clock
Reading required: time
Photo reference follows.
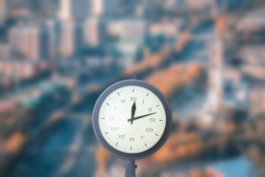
12:12
